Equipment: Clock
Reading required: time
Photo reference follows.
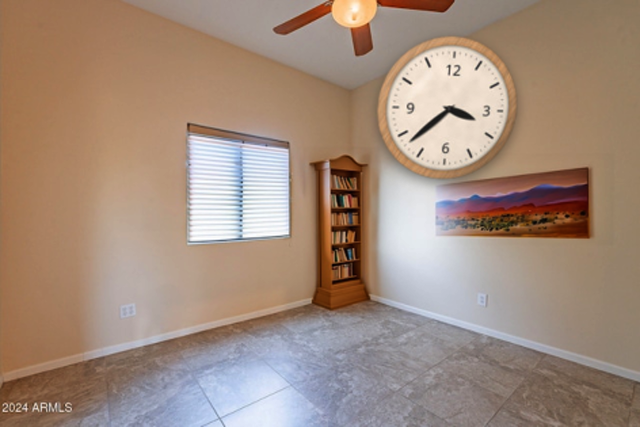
3:38
